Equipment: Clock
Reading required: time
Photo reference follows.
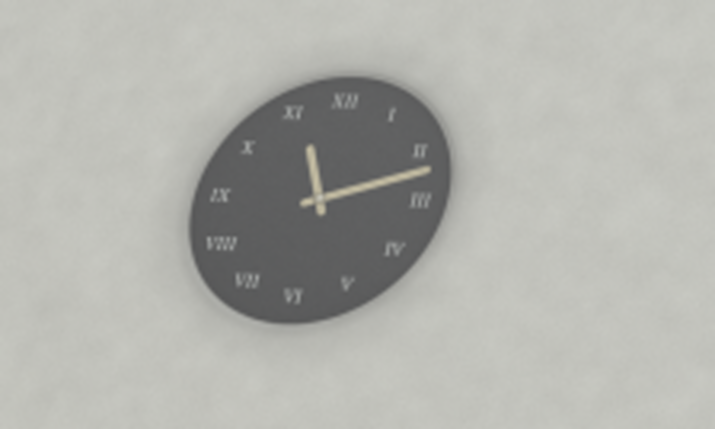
11:12
